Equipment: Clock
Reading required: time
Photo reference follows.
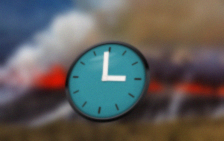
2:59
